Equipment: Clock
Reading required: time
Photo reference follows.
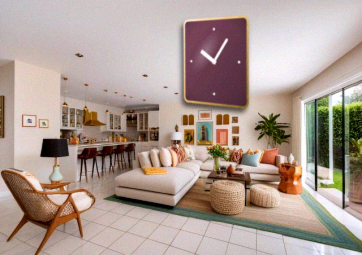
10:06
